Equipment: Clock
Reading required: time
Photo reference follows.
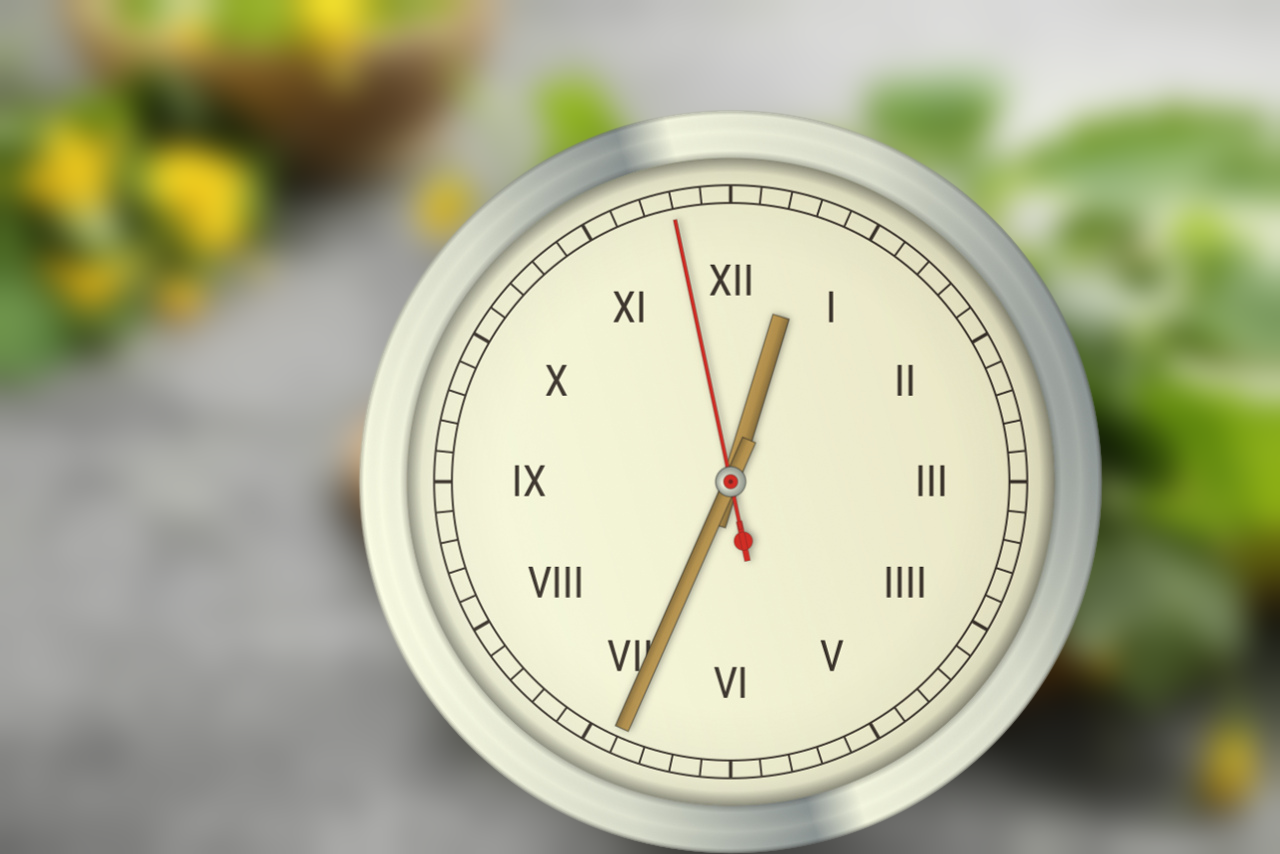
12:33:58
